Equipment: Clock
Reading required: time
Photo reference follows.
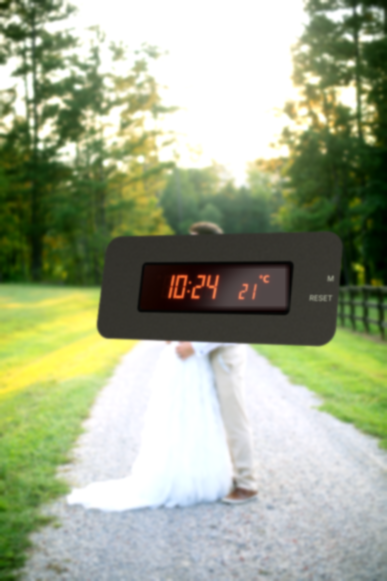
10:24
